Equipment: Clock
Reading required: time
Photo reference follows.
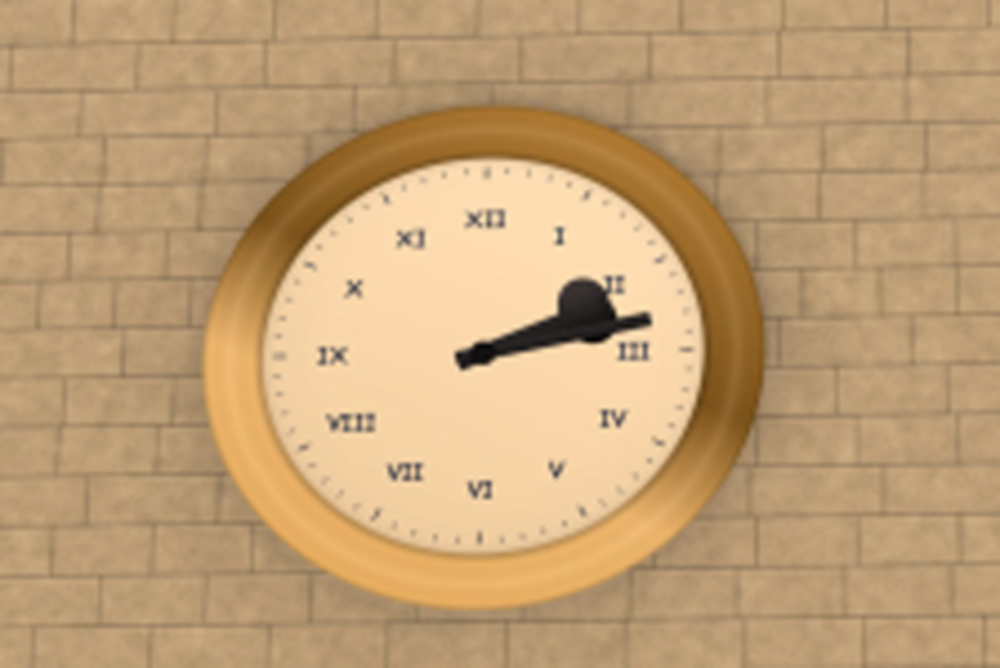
2:13
